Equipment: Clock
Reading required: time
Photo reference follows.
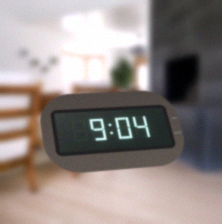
9:04
